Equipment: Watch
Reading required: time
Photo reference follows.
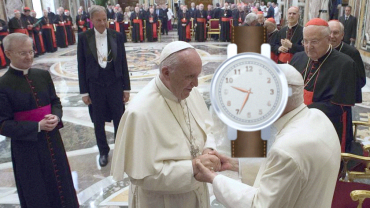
9:34
